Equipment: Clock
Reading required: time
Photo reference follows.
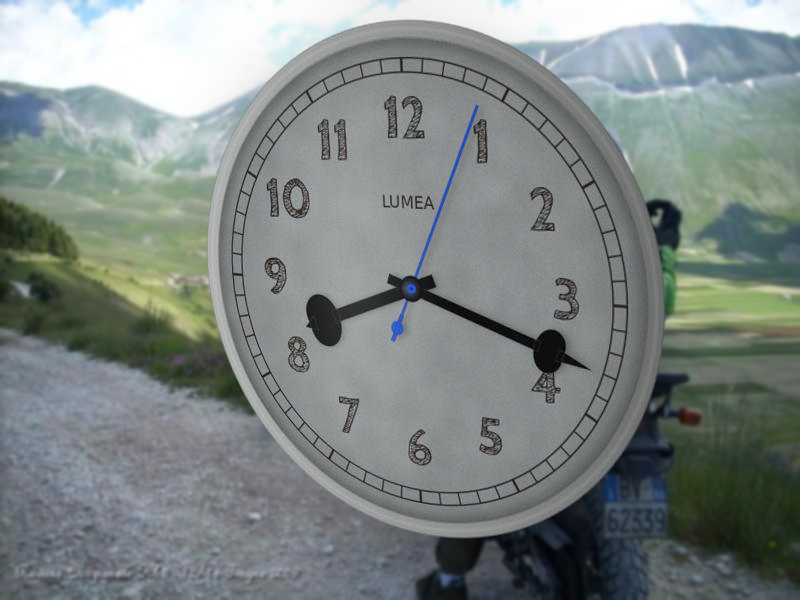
8:18:04
